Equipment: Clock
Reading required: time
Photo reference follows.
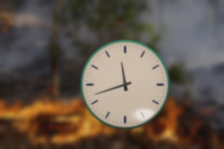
11:42
